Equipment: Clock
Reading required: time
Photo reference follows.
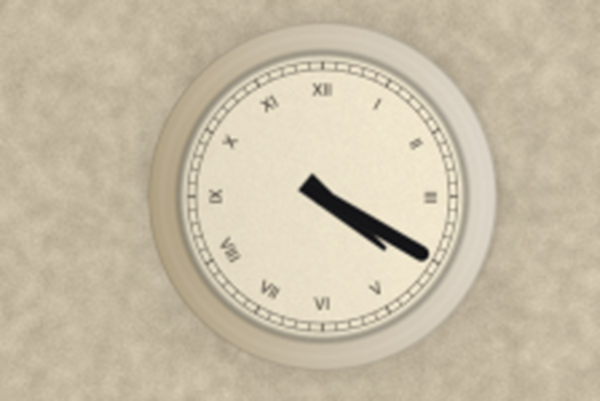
4:20
